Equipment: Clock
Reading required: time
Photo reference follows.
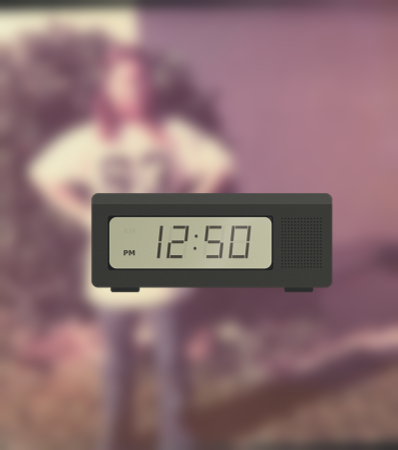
12:50
